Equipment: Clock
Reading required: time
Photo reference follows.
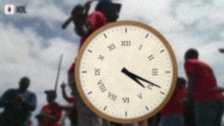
4:19
